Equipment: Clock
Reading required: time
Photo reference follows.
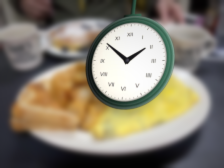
1:51
